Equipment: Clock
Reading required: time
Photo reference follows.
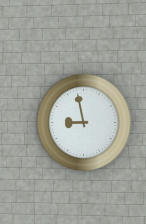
8:58
